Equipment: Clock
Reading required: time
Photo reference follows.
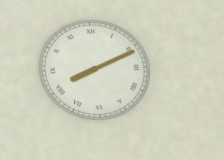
8:11
